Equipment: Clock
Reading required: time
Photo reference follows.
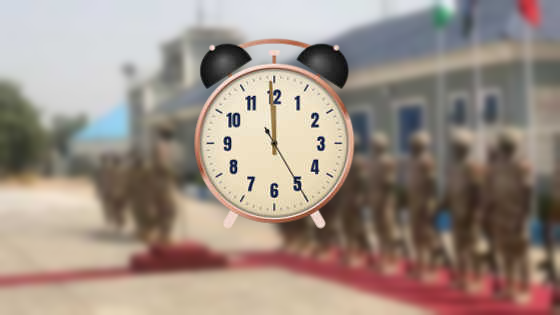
11:59:25
